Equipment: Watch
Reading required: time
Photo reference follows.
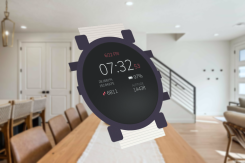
7:32
